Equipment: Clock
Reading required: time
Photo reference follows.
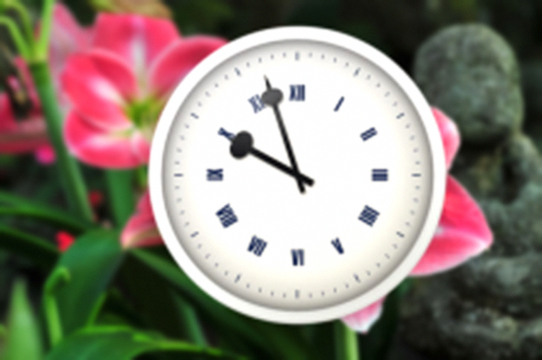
9:57
